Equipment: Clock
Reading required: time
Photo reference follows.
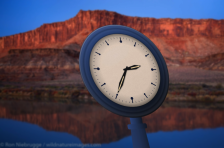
2:35
